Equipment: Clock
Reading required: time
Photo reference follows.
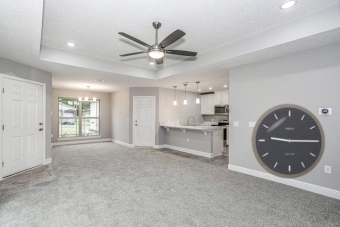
9:15
